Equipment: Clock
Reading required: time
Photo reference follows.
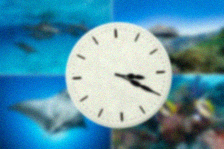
3:20
